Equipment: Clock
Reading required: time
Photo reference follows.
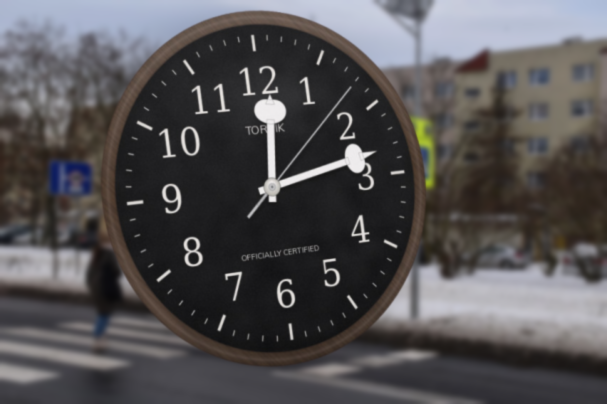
12:13:08
